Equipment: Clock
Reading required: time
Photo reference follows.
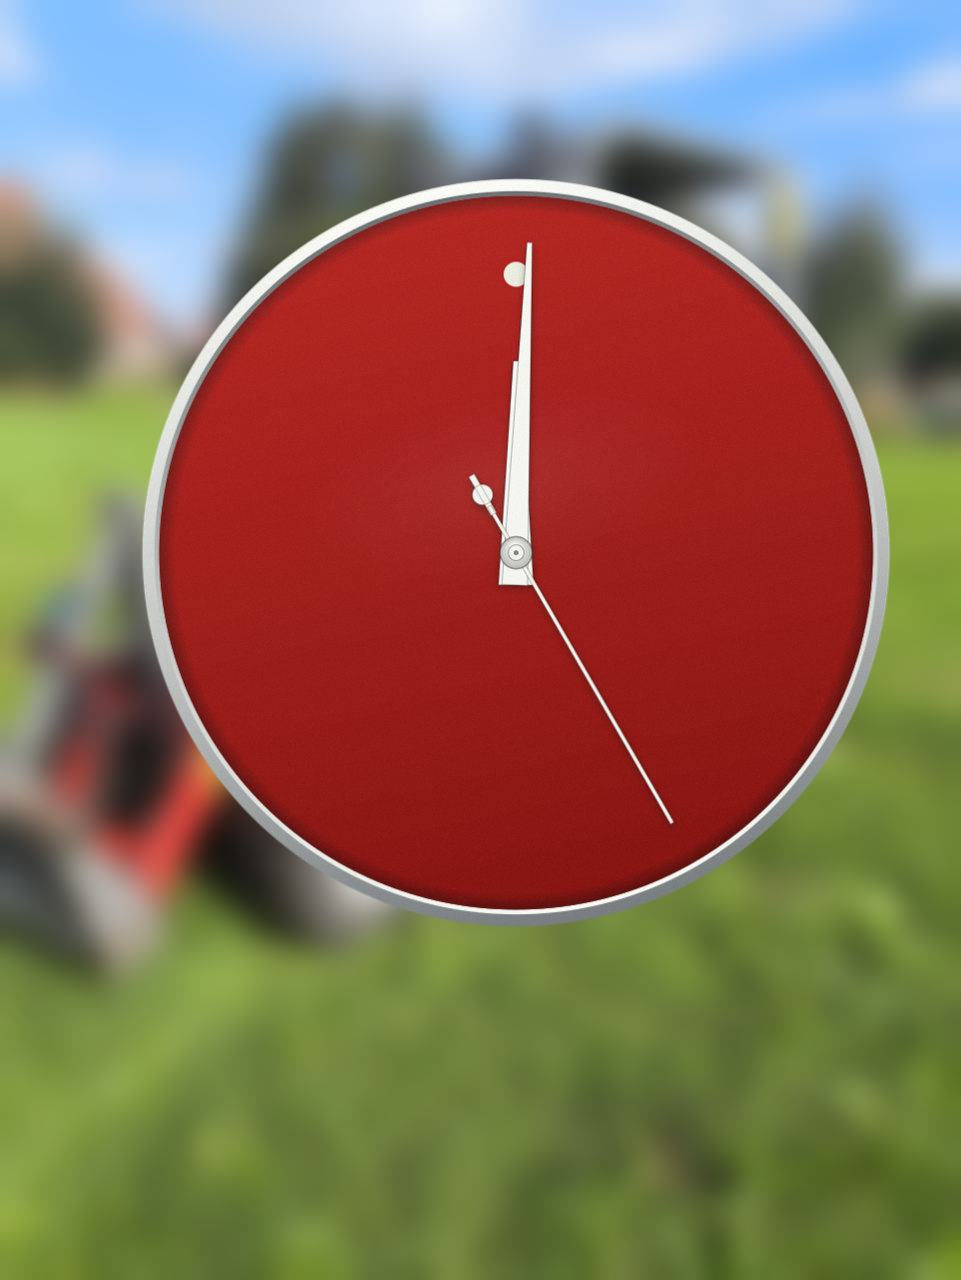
12:00:25
